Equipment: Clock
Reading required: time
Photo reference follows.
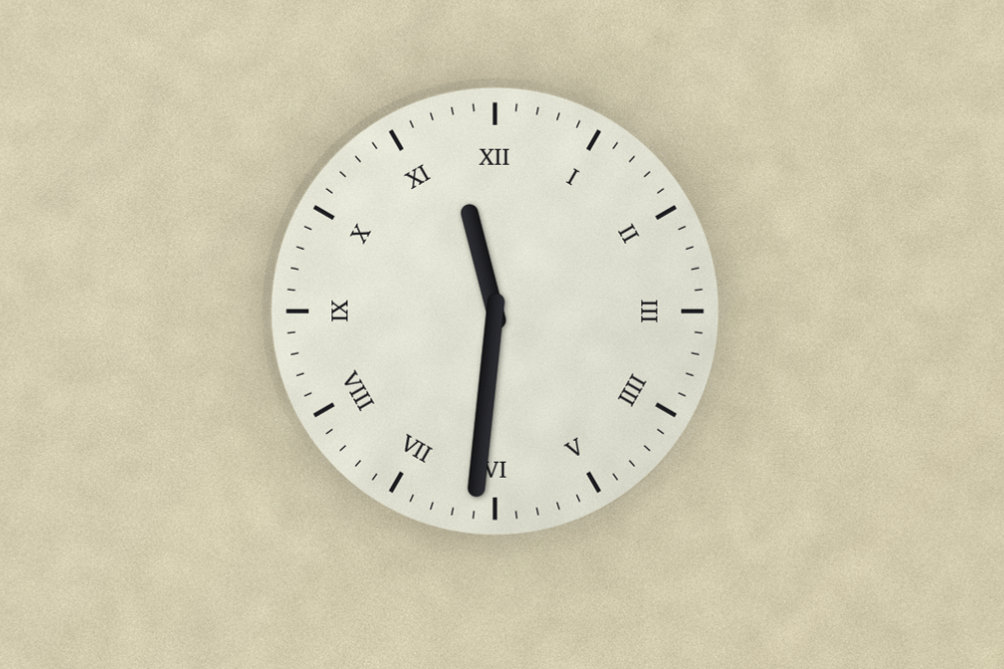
11:31
